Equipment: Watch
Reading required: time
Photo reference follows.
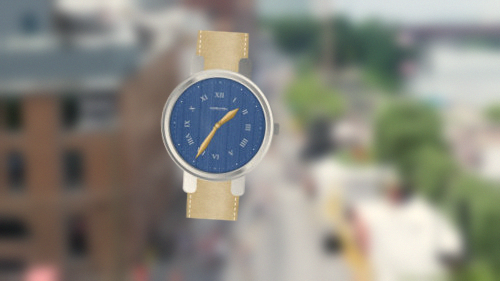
1:35
